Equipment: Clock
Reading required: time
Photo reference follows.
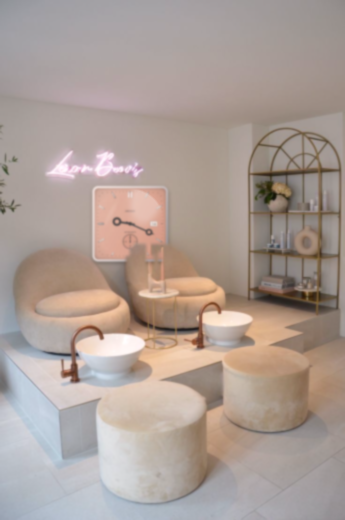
9:19
